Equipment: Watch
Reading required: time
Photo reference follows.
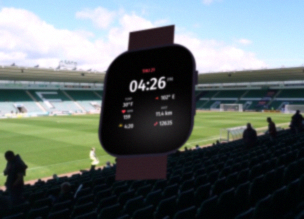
4:26
